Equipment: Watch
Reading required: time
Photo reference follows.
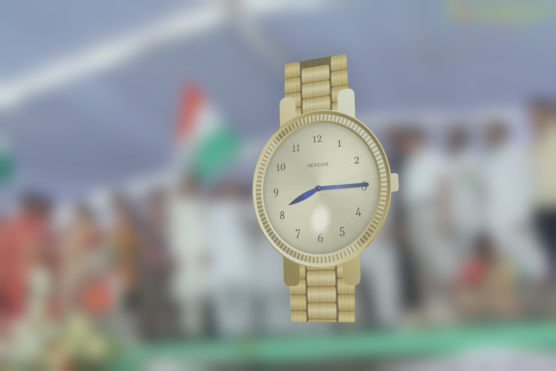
8:15
